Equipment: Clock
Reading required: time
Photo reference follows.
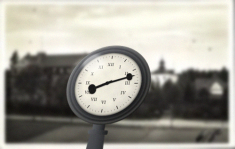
8:12
